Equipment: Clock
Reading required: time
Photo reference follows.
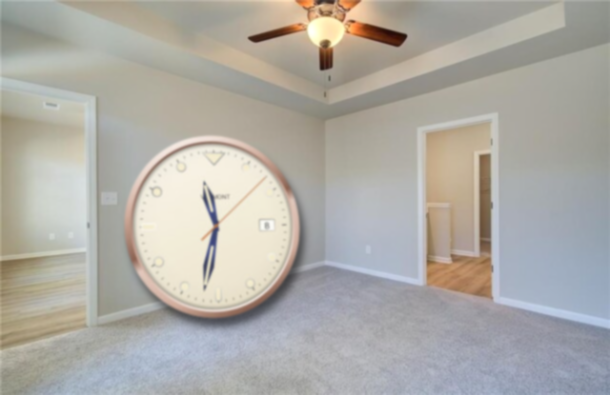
11:32:08
